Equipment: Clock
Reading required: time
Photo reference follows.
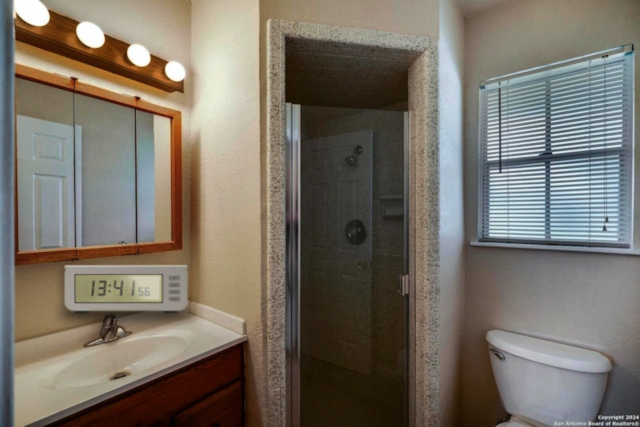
13:41
